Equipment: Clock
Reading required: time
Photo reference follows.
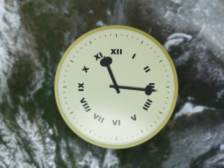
11:16
